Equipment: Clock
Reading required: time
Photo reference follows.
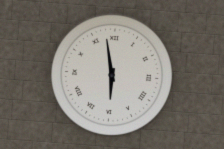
5:58
